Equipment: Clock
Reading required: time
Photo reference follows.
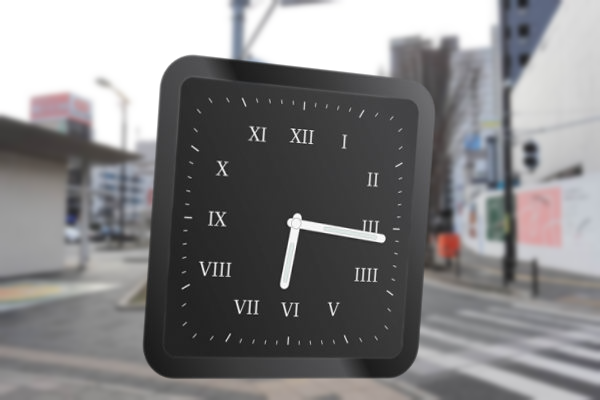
6:16
